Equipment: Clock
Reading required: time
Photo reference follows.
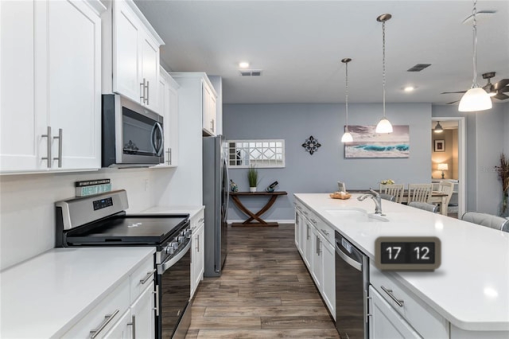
17:12
